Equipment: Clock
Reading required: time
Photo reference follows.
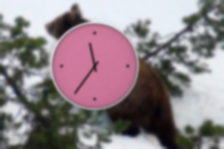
11:36
